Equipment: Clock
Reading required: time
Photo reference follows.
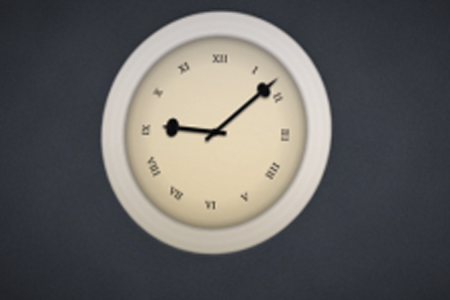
9:08
